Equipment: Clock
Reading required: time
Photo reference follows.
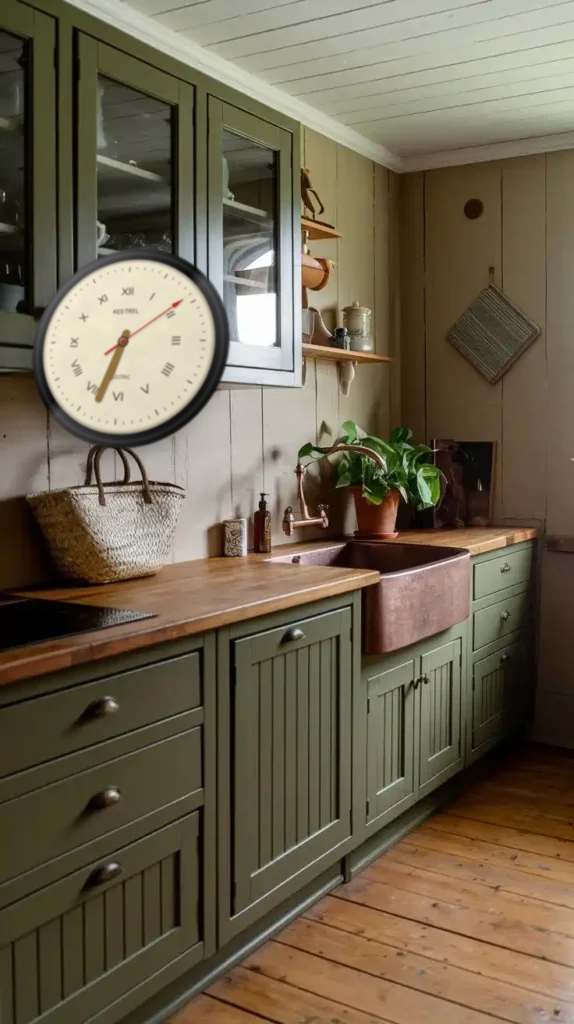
6:33:09
